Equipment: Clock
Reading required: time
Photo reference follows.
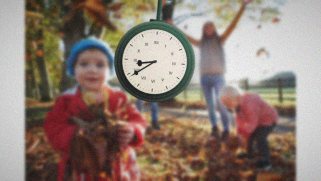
8:39
